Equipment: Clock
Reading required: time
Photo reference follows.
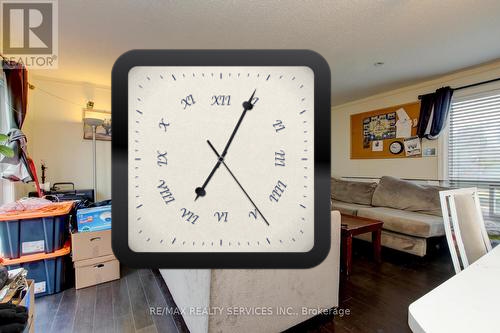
7:04:24
